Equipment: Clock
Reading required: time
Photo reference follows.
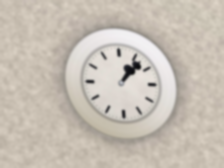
1:07
